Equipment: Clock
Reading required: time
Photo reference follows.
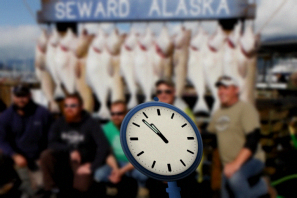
10:53
